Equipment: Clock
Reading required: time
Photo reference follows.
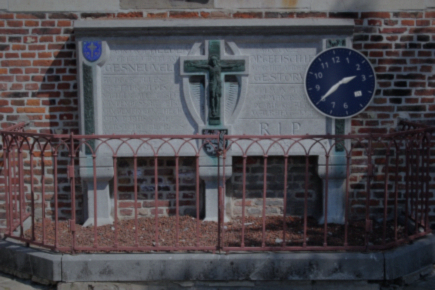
2:40
